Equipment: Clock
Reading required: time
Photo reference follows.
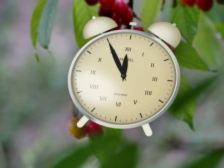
11:55
